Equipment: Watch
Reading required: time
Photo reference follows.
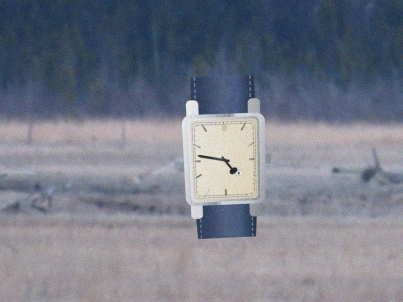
4:47
